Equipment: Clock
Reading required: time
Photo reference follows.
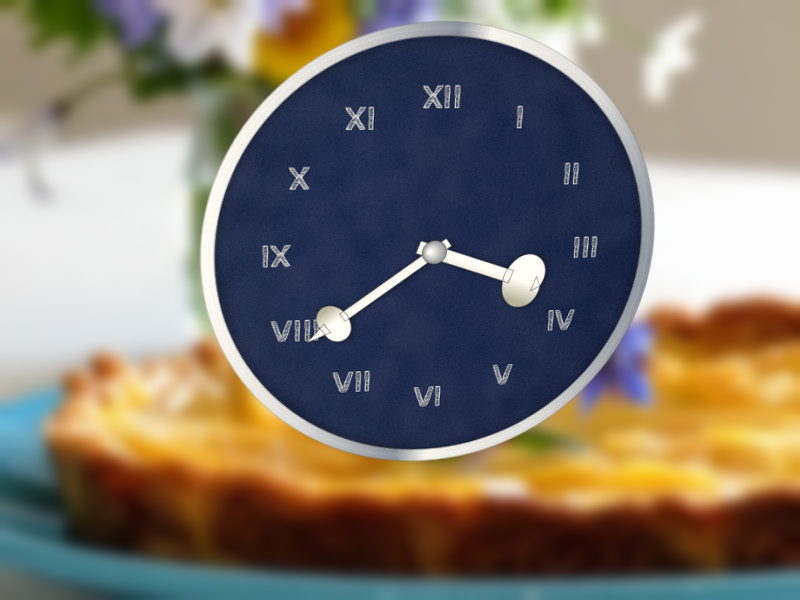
3:39
